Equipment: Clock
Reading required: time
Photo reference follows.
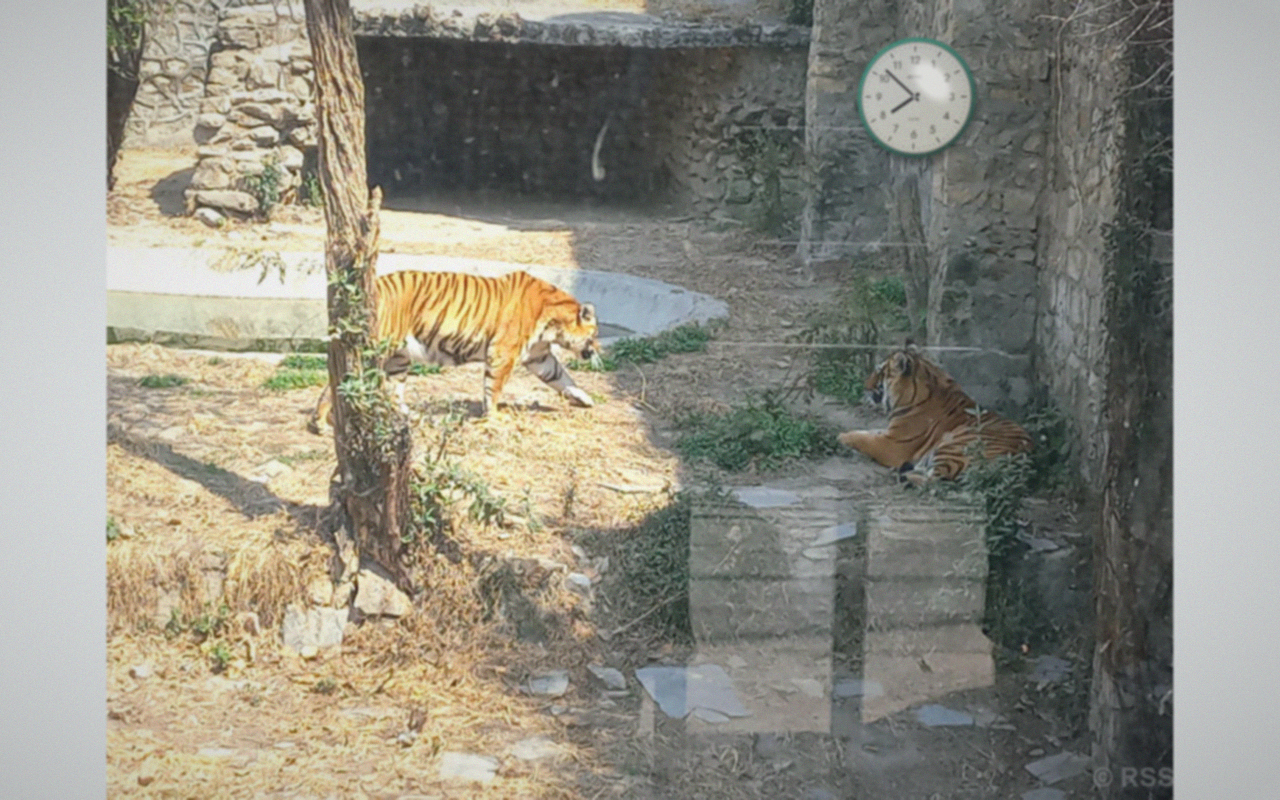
7:52
